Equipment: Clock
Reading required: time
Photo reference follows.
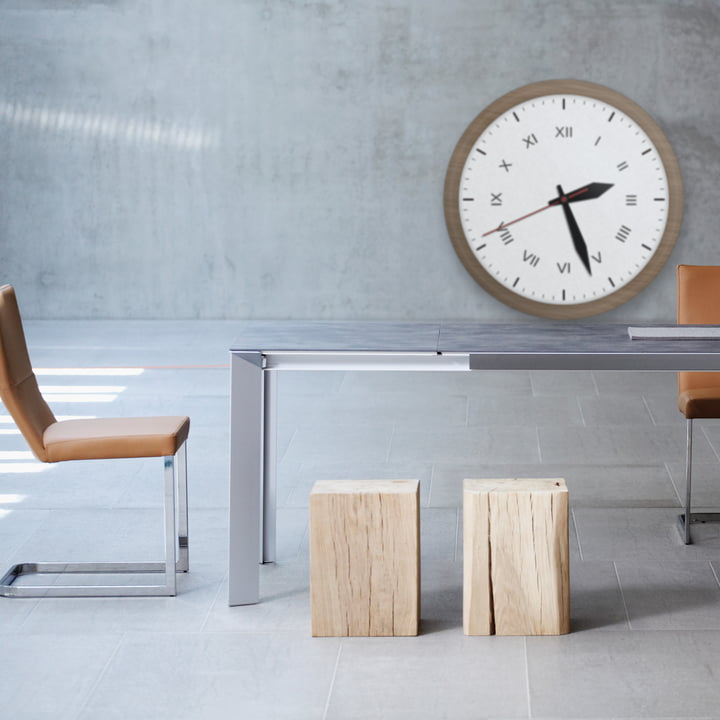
2:26:41
